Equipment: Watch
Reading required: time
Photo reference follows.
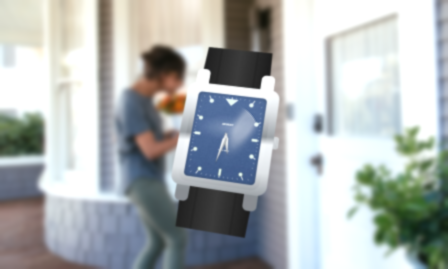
5:32
